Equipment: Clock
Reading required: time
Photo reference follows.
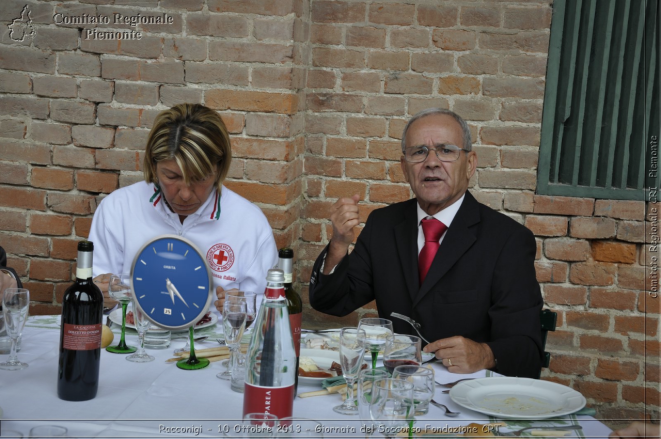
5:22
